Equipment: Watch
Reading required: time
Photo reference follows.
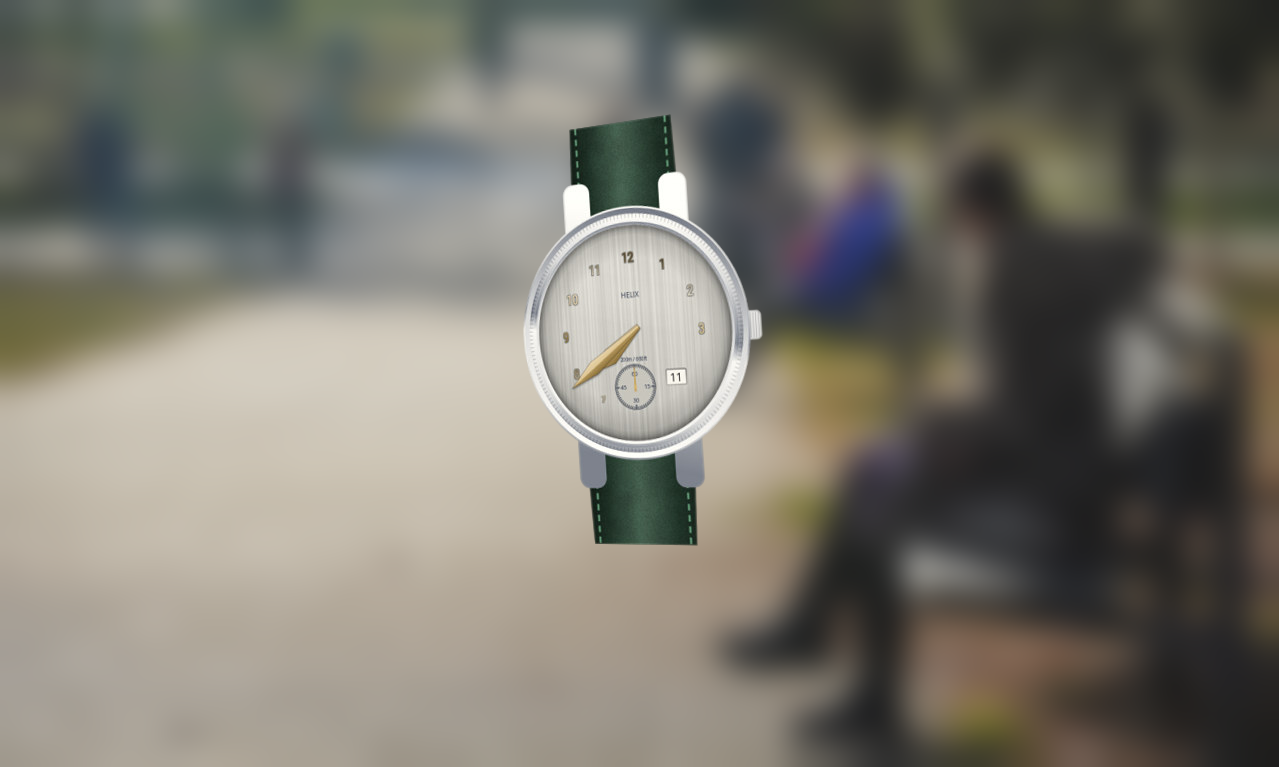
7:39
